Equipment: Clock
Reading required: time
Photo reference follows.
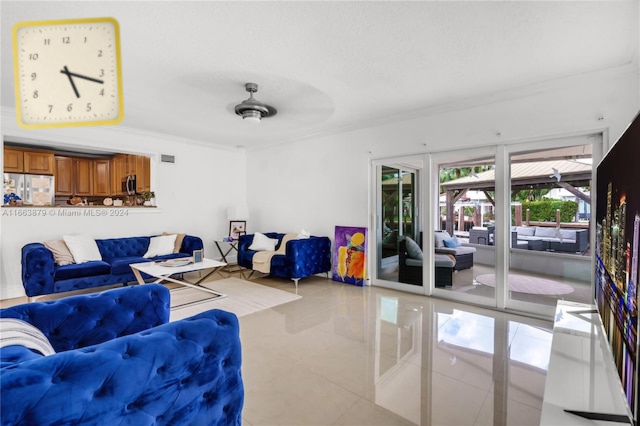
5:18
